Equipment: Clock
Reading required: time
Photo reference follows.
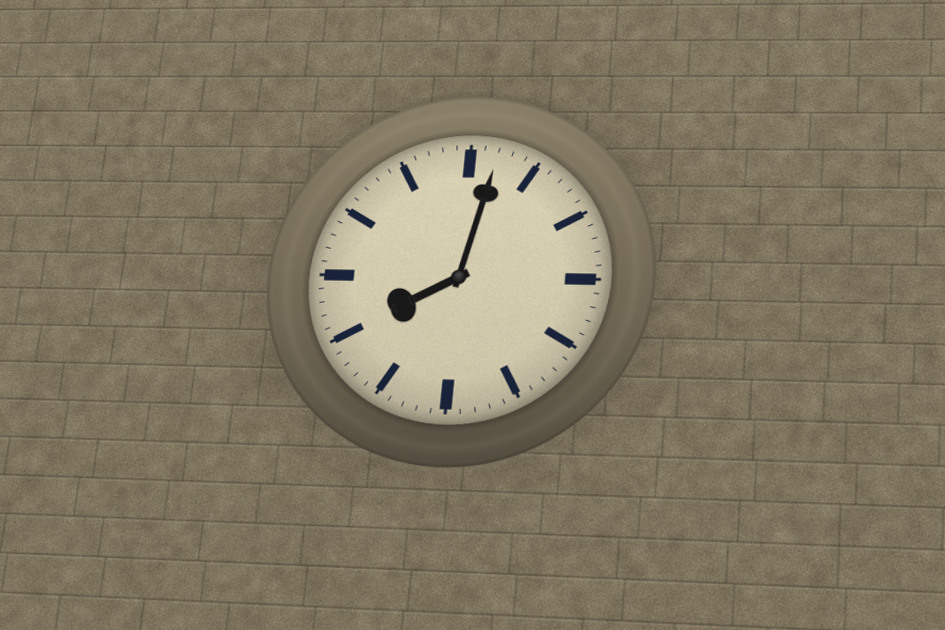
8:02
